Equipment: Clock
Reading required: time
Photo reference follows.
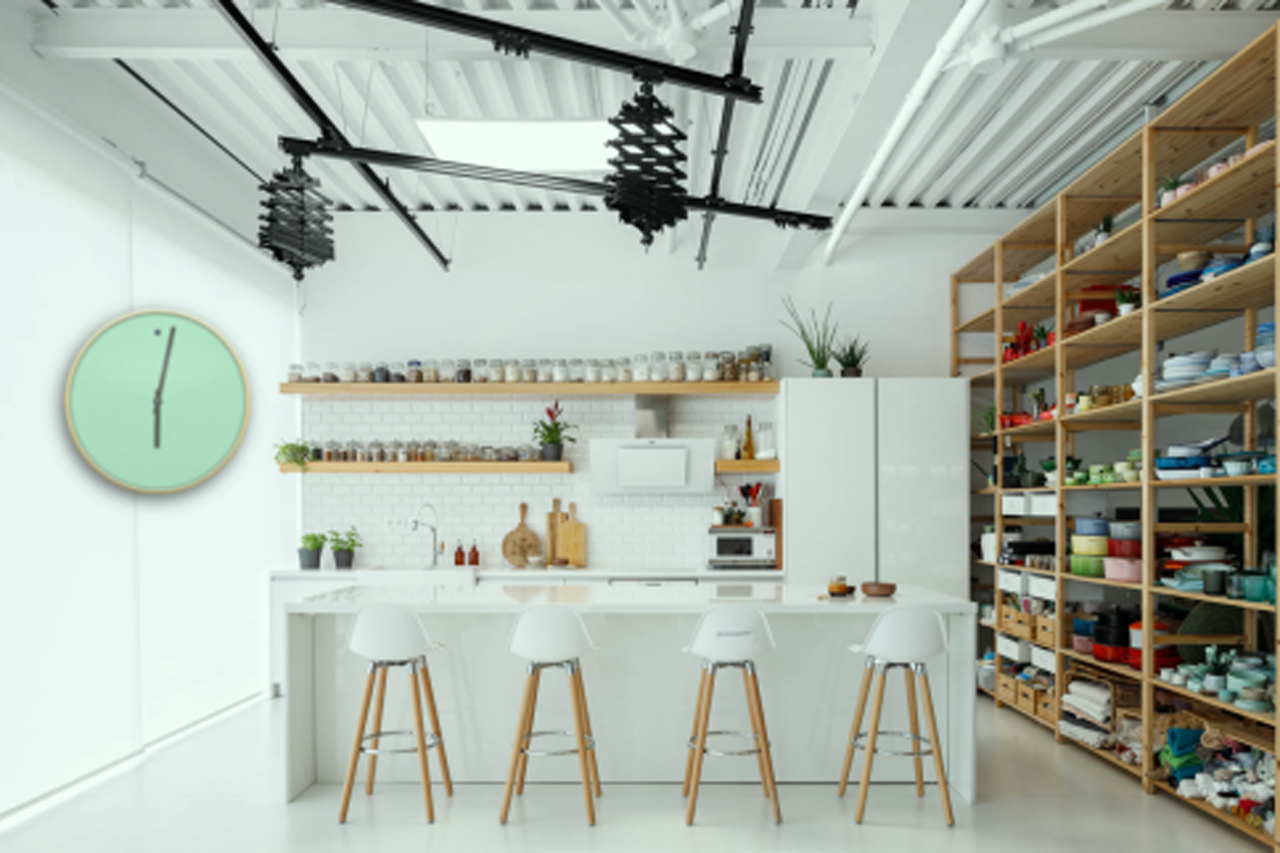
6:02
